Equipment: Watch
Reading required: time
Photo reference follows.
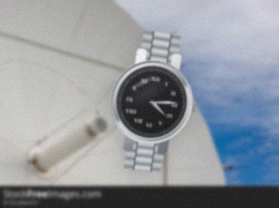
4:14
